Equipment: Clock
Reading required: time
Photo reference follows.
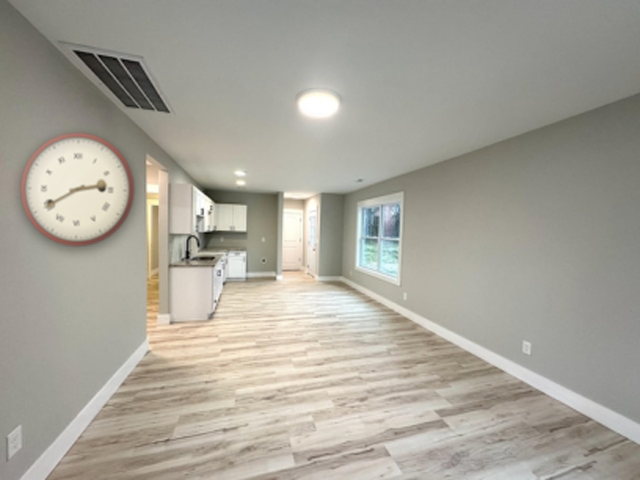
2:40
